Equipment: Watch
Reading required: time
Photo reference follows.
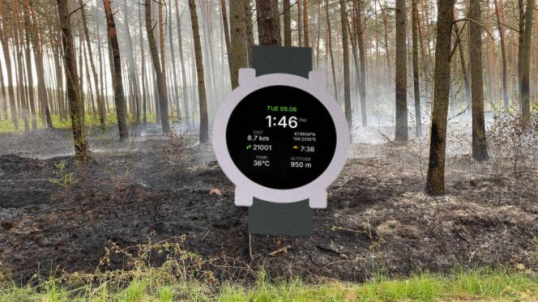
1:46
